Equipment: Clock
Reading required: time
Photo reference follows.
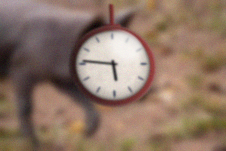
5:46
